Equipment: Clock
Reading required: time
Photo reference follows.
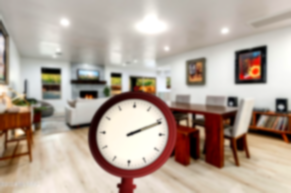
2:11
